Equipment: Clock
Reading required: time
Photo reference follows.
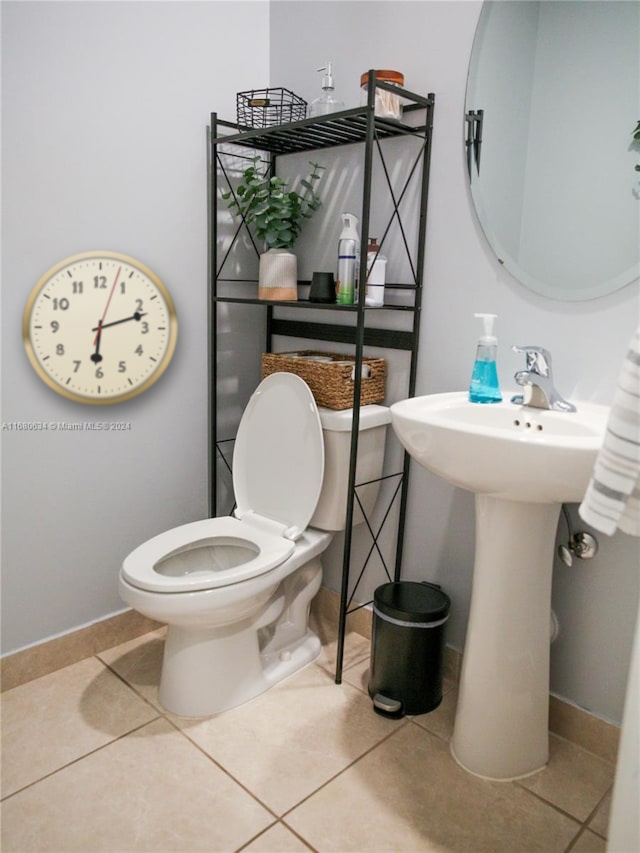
6:12:03
